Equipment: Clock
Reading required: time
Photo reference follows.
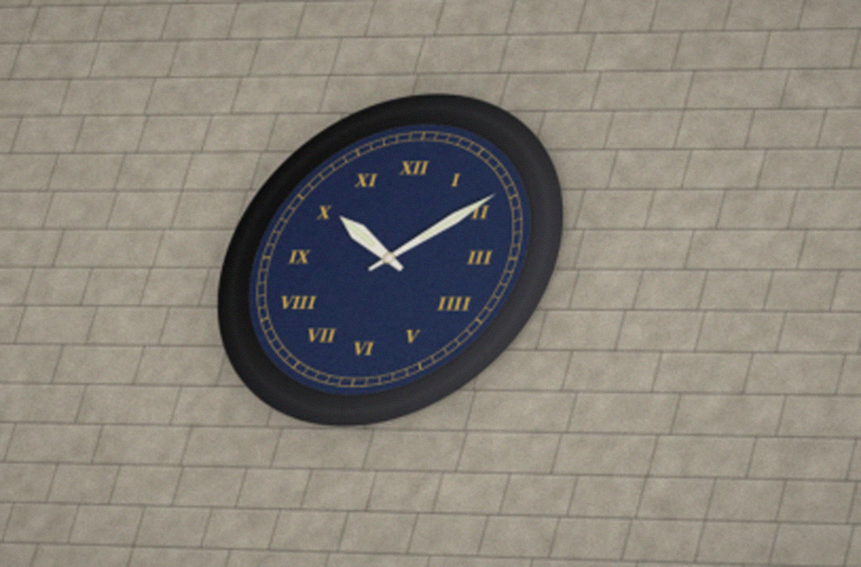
10:09
